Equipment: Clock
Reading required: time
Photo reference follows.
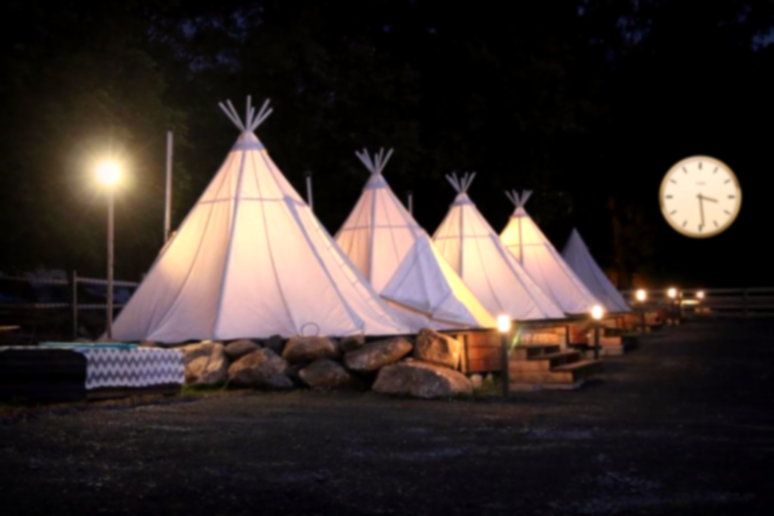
3:29
